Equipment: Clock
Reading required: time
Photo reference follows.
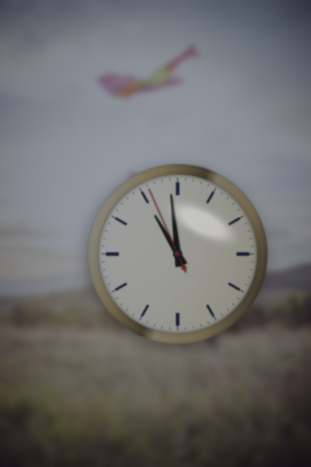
10:58:56
